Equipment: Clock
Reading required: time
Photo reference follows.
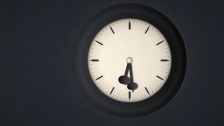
6:29
